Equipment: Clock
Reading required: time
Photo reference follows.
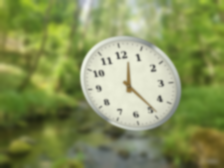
12:24
